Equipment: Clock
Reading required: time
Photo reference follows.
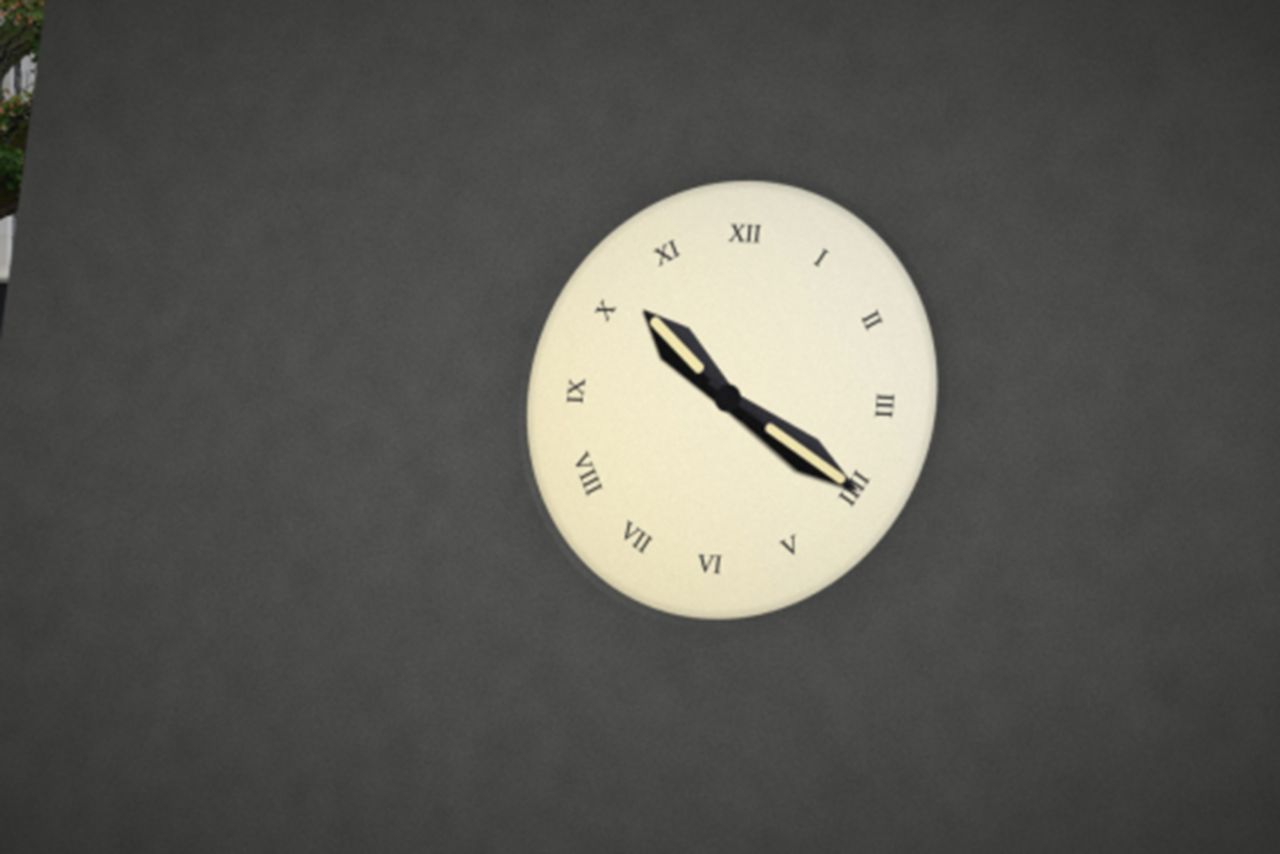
10:20
